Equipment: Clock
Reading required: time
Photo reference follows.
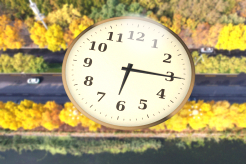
6:15
